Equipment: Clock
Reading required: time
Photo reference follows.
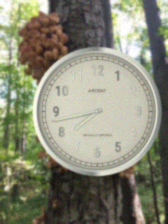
7:43
